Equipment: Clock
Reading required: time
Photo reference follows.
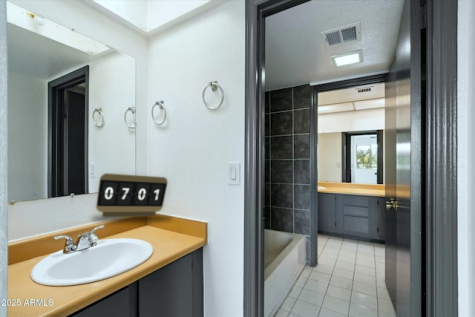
7:01
